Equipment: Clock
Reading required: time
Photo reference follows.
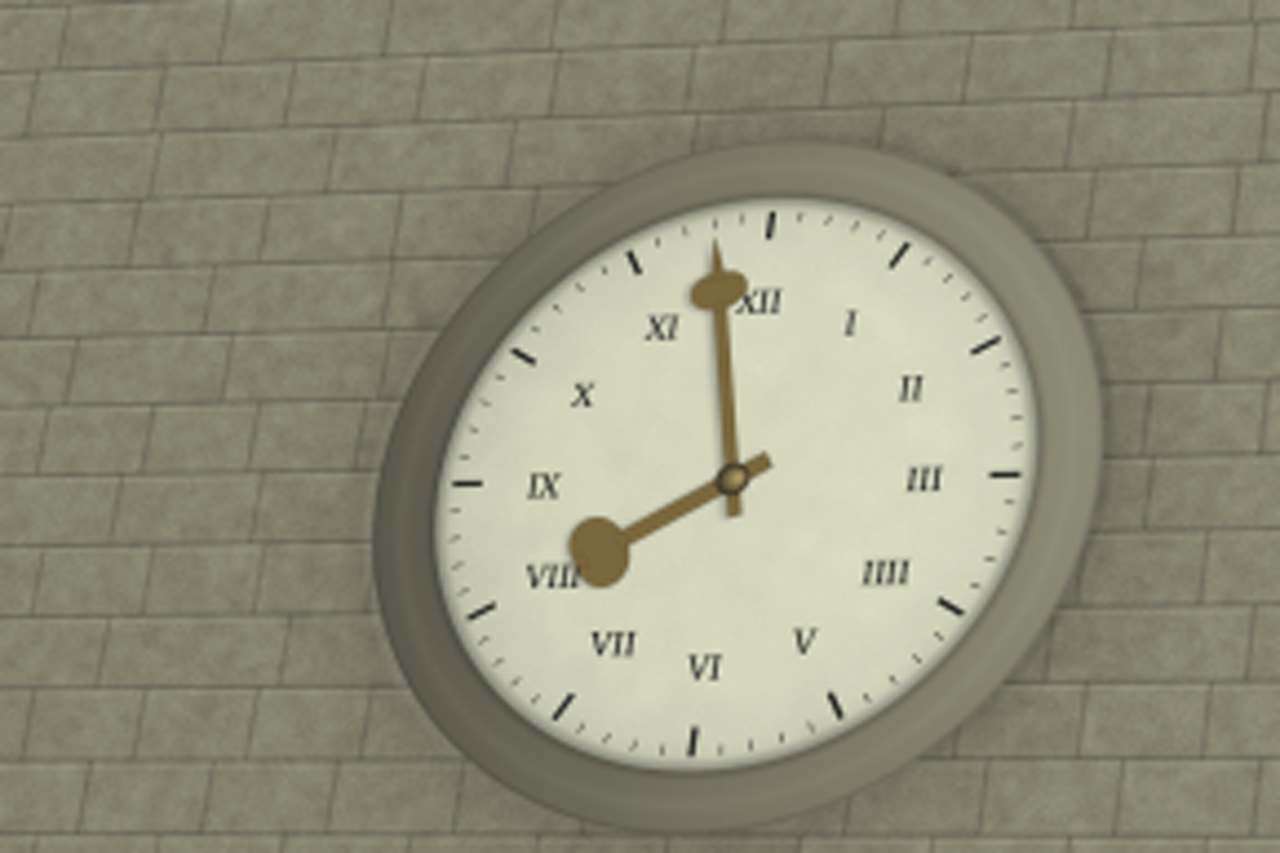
7:58
